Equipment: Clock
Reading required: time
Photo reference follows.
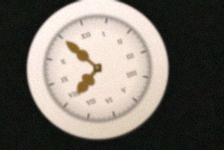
7:55
